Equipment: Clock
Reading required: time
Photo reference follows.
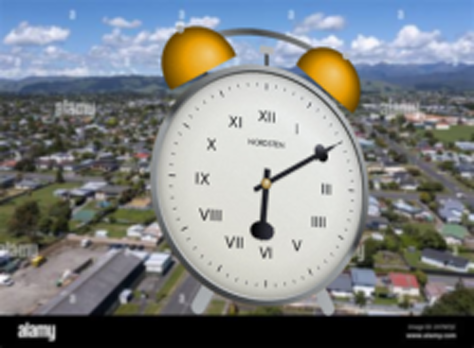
6:10
